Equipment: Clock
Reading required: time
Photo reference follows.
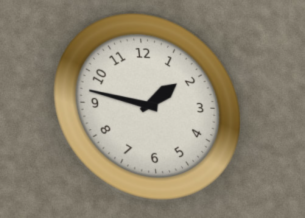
1:47
